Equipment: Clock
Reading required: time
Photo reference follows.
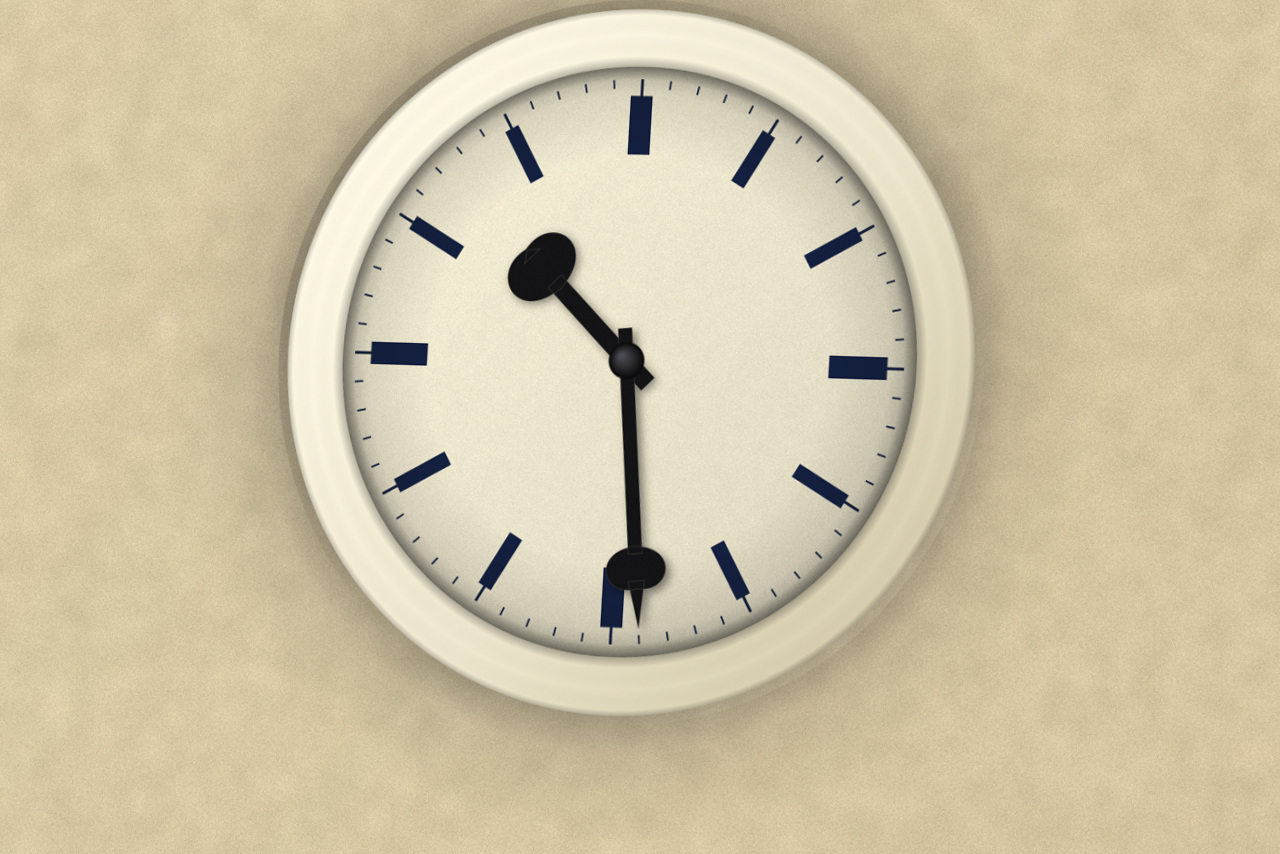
10:29
